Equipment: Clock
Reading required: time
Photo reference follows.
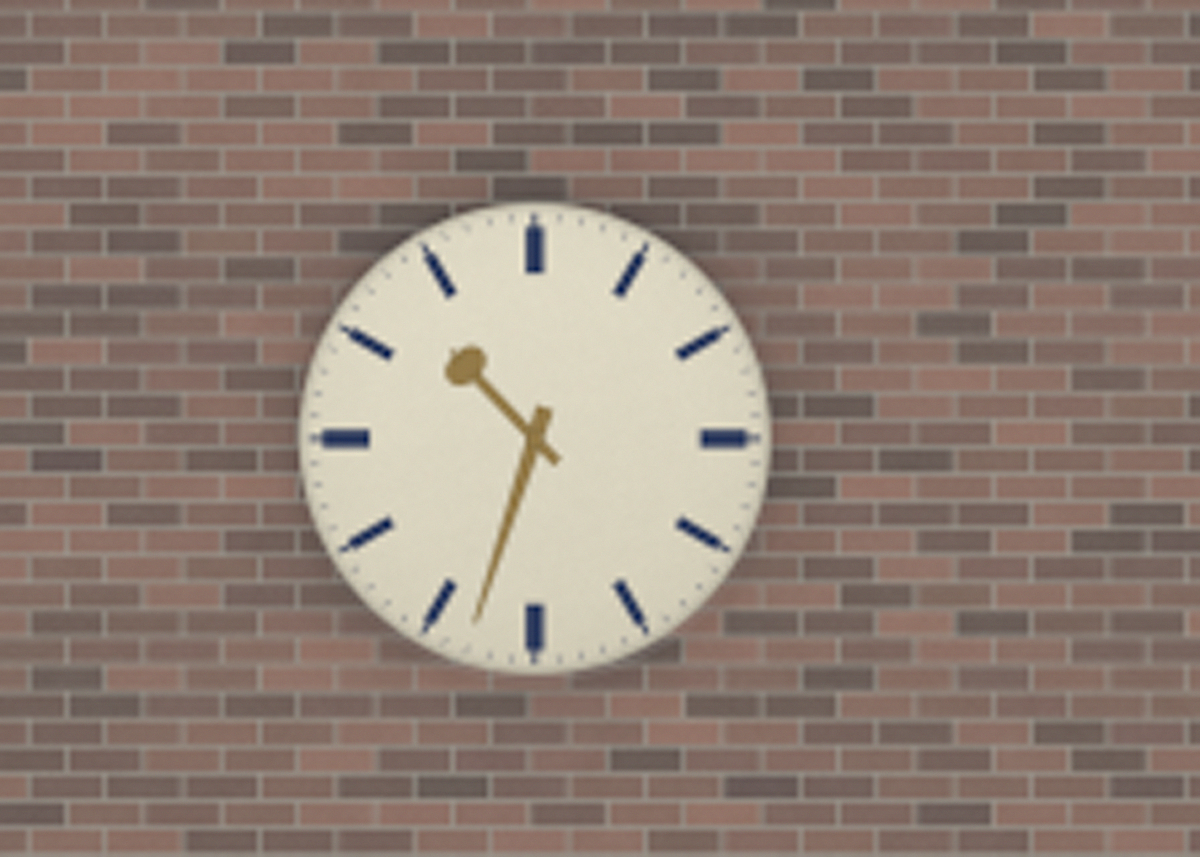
10:33
